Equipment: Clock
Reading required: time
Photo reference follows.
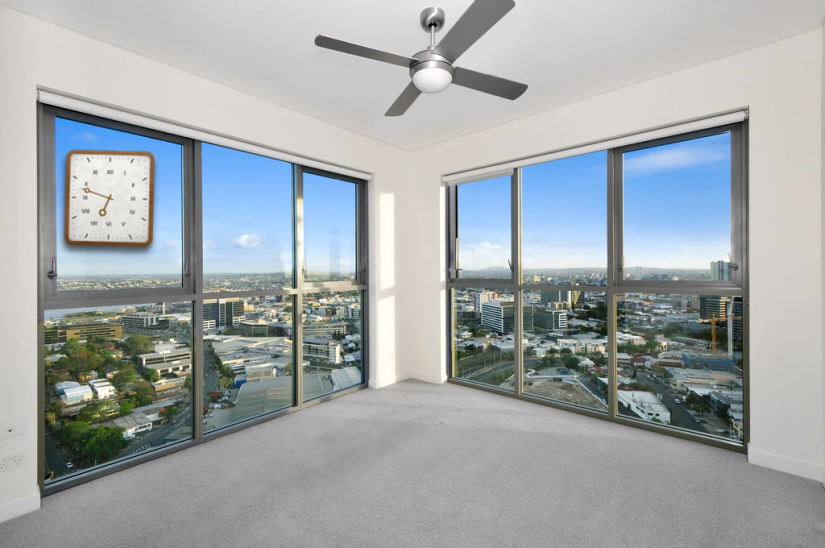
6:48
